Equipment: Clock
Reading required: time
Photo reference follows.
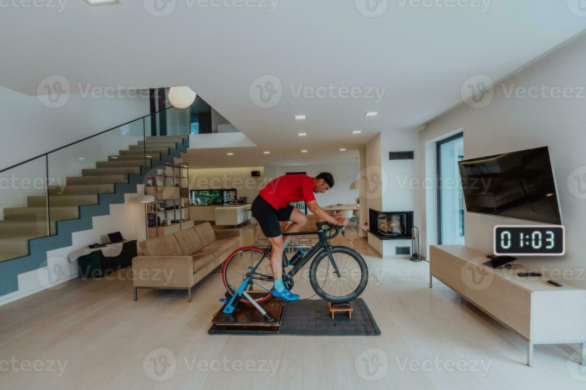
1:03
